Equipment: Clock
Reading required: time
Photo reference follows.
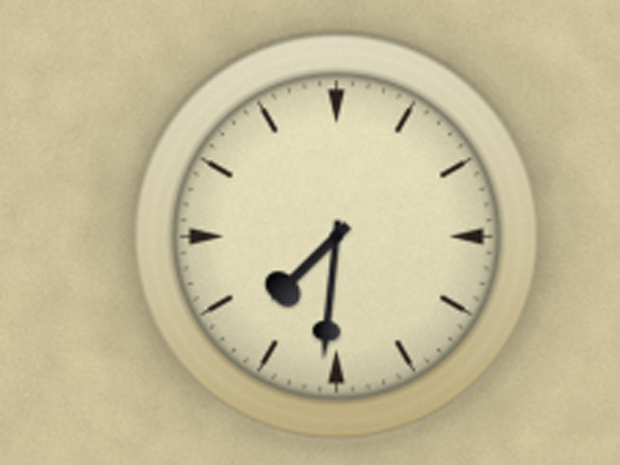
7:31
